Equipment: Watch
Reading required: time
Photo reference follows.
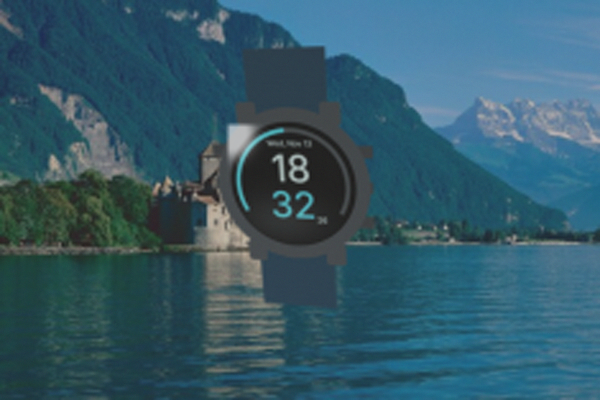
18:32
